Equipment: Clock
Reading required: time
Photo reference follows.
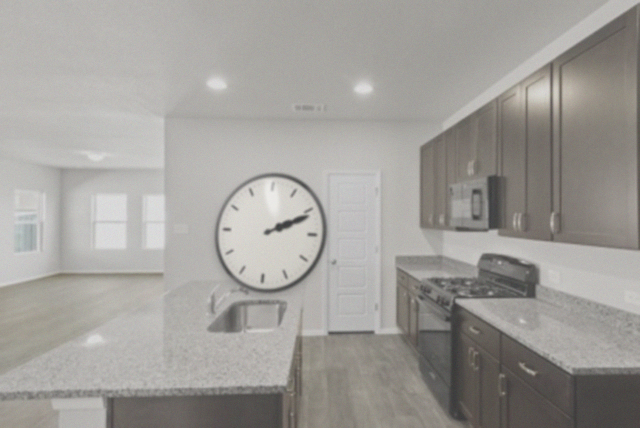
2:11
